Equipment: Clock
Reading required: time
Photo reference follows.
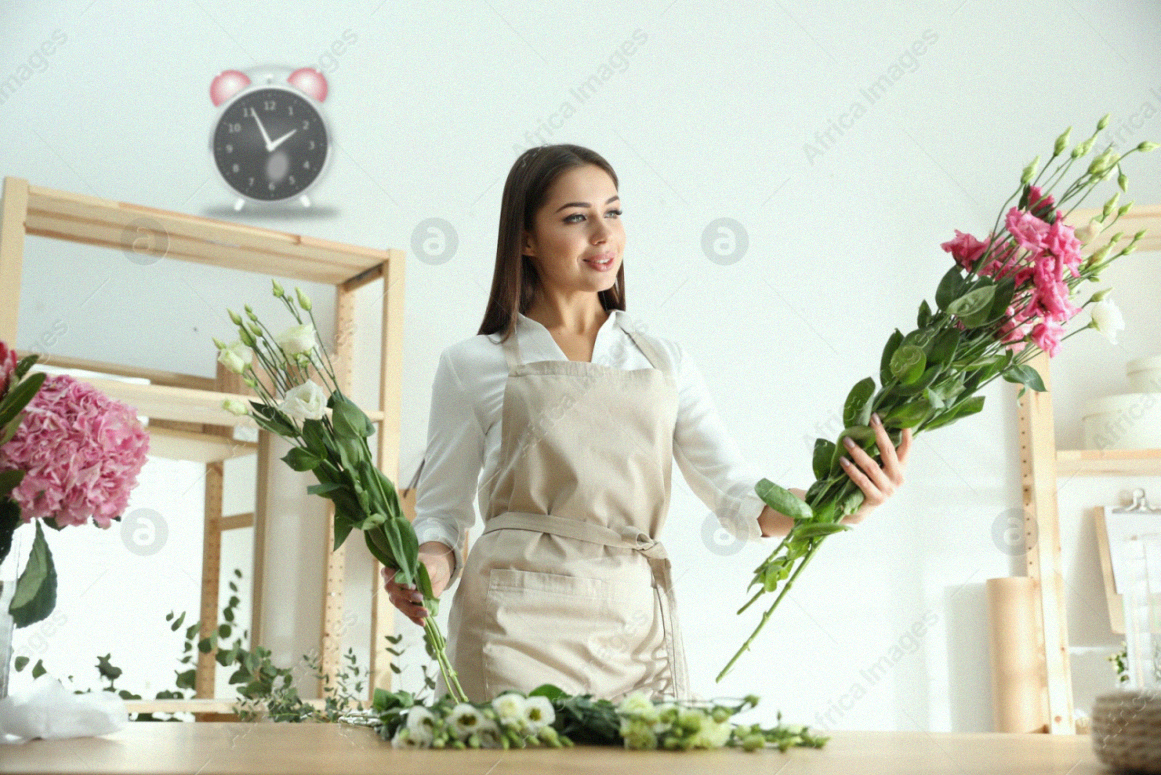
1:56
